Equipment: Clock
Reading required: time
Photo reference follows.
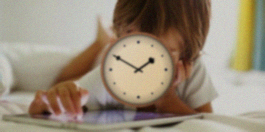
1:50
